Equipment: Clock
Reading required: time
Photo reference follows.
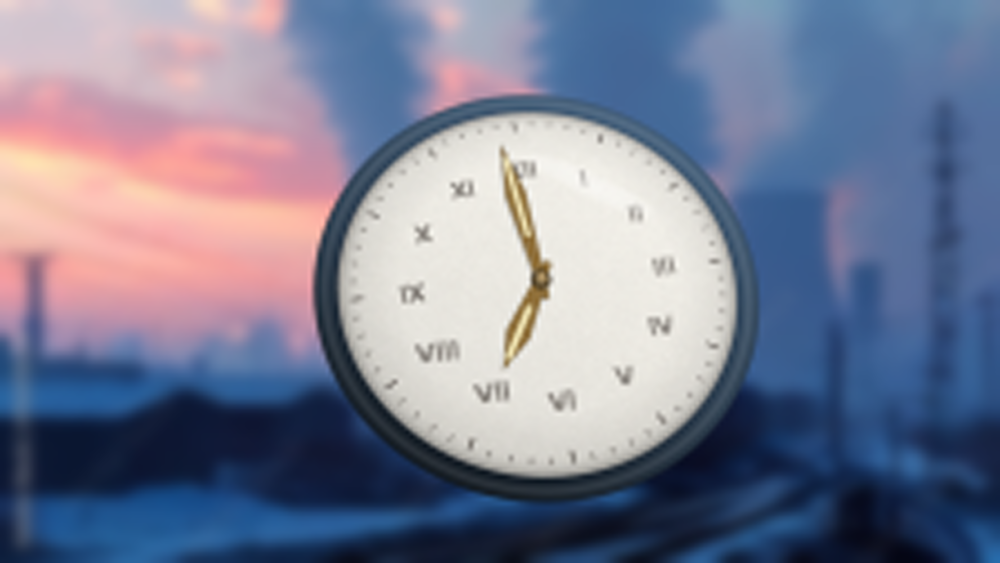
6:59
